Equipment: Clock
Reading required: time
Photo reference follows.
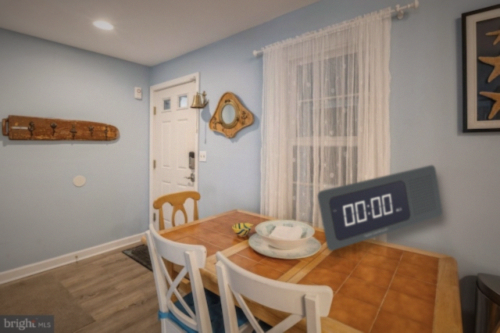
0:00
